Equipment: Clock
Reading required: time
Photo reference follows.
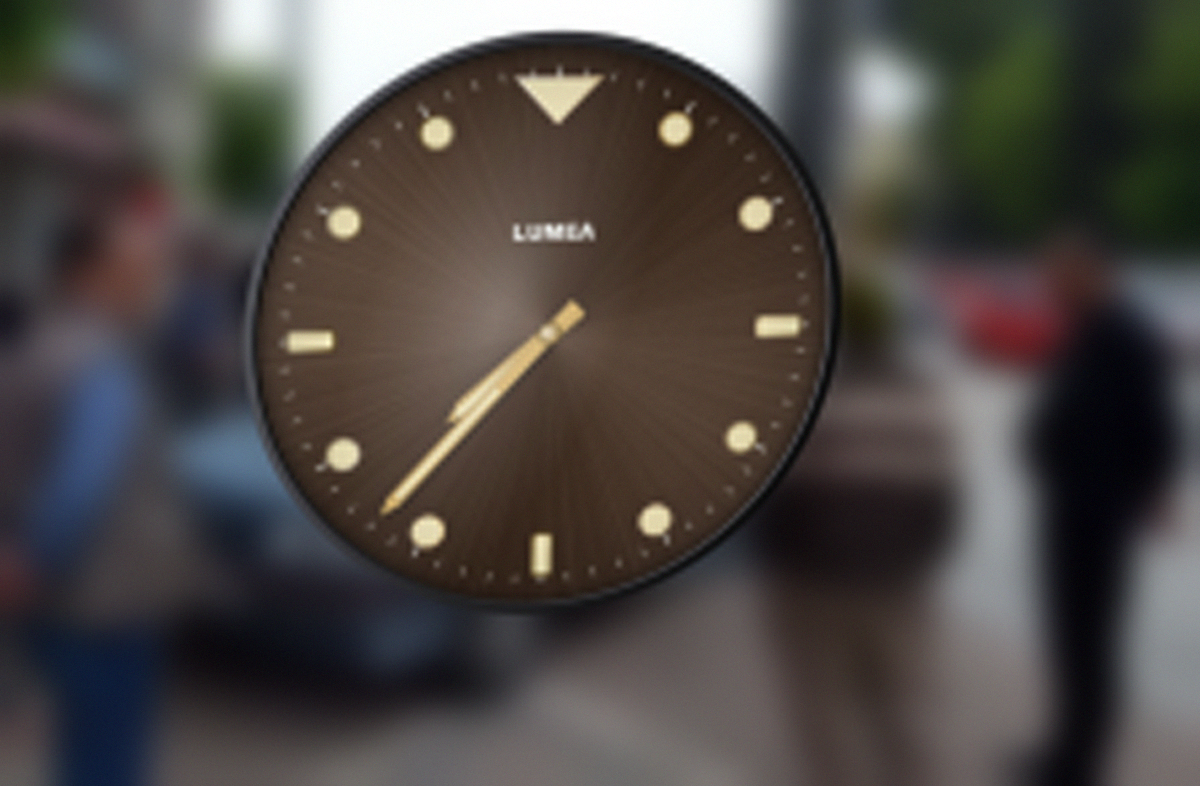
7:37
